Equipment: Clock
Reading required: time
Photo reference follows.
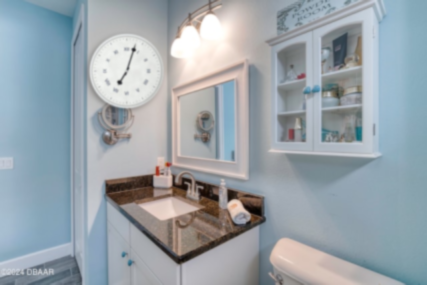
7:03
